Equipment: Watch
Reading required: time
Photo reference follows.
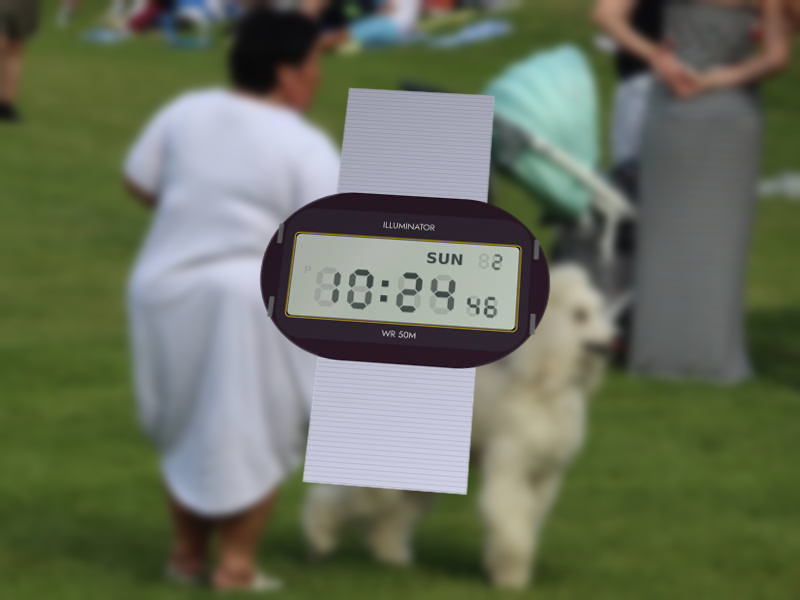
10:24:46
